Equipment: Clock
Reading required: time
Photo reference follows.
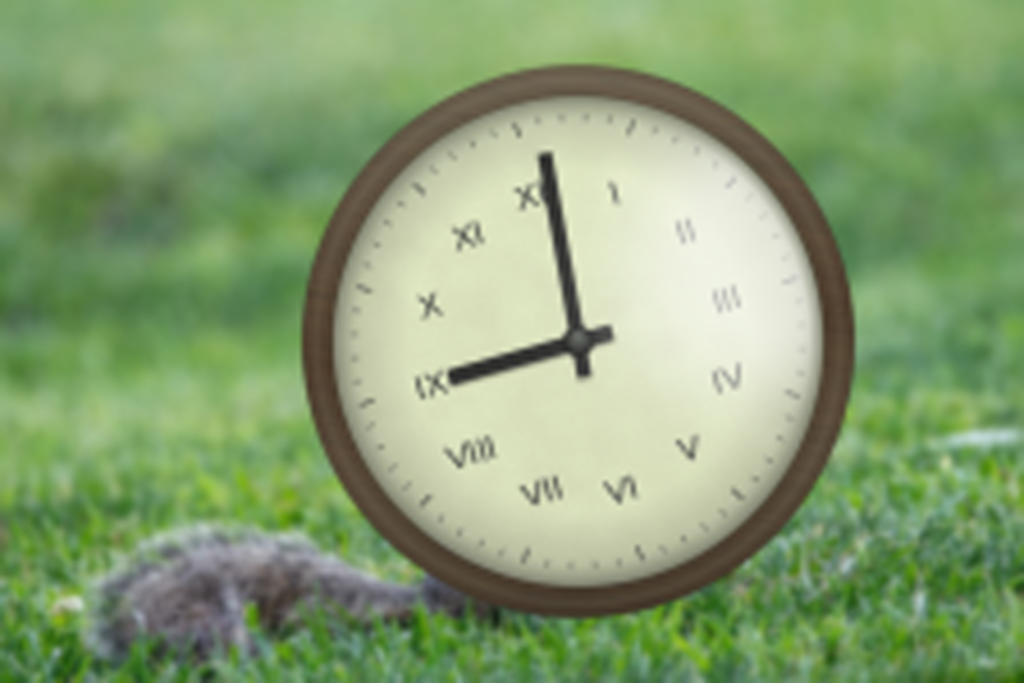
9:01
